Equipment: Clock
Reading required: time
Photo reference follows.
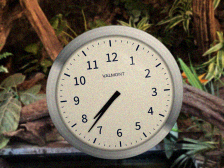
7:37
